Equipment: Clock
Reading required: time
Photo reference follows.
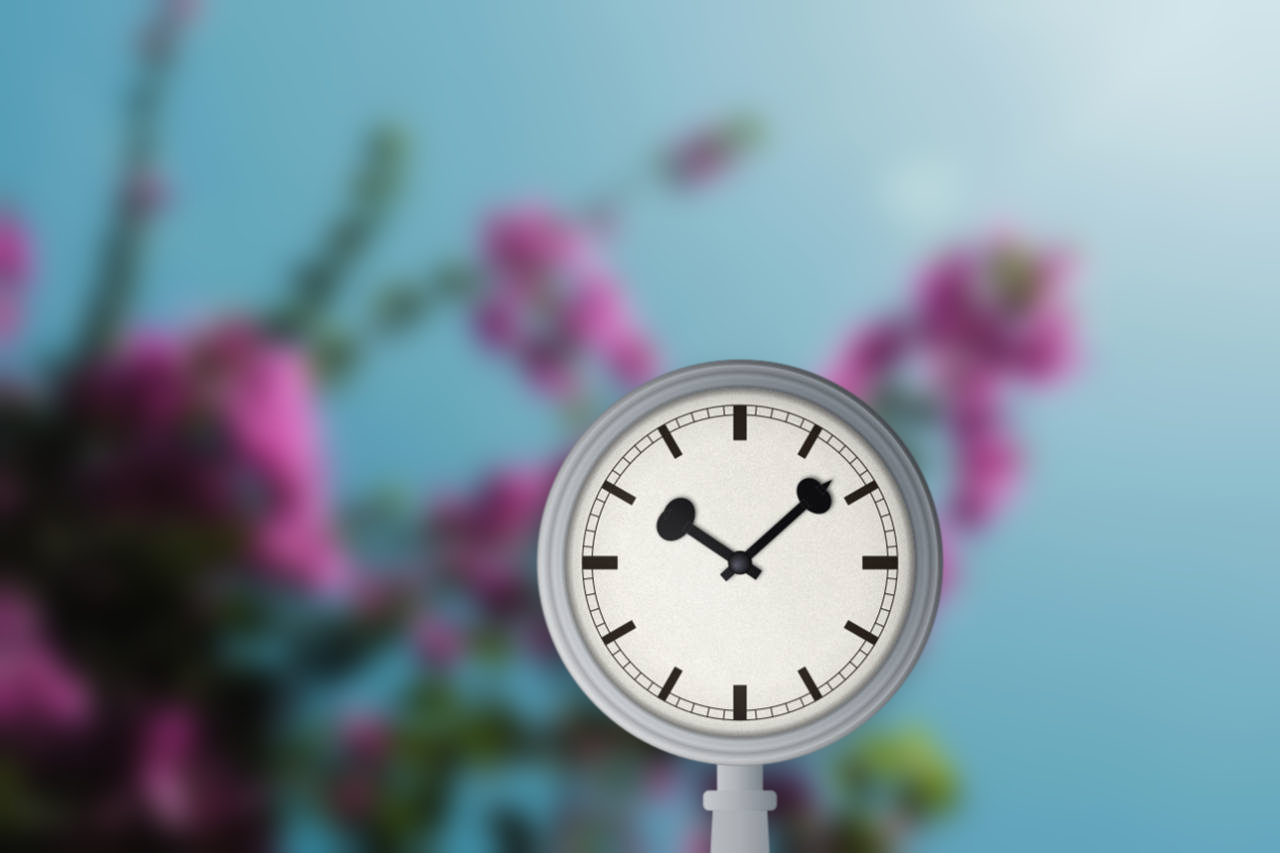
10:08
